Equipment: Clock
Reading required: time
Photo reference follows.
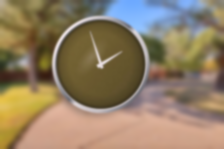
1:57
